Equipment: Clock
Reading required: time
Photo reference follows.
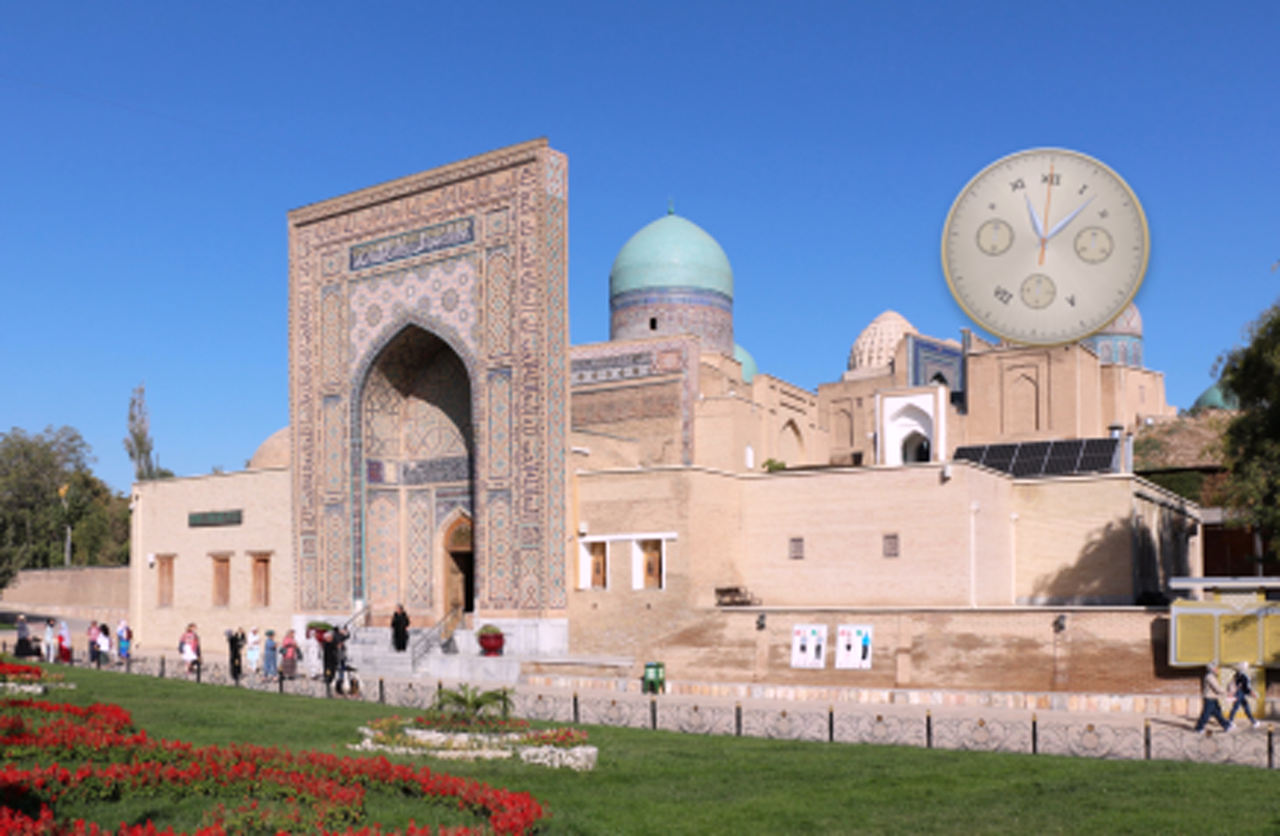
11:07
